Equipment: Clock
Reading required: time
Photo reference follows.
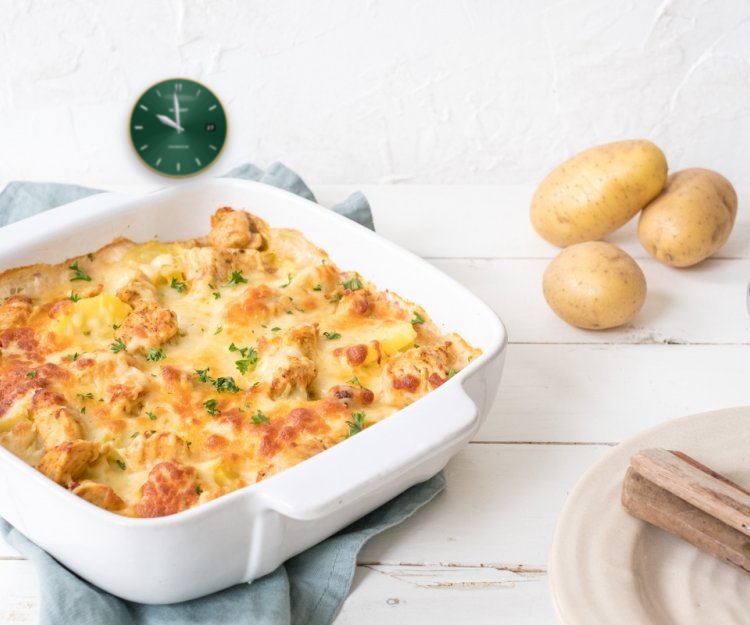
9:59
